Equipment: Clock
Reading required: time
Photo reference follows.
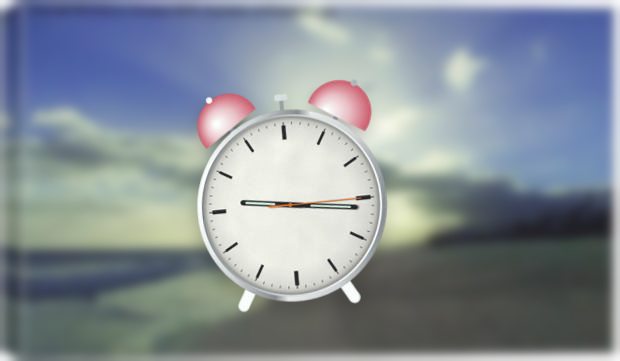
9:16:15
